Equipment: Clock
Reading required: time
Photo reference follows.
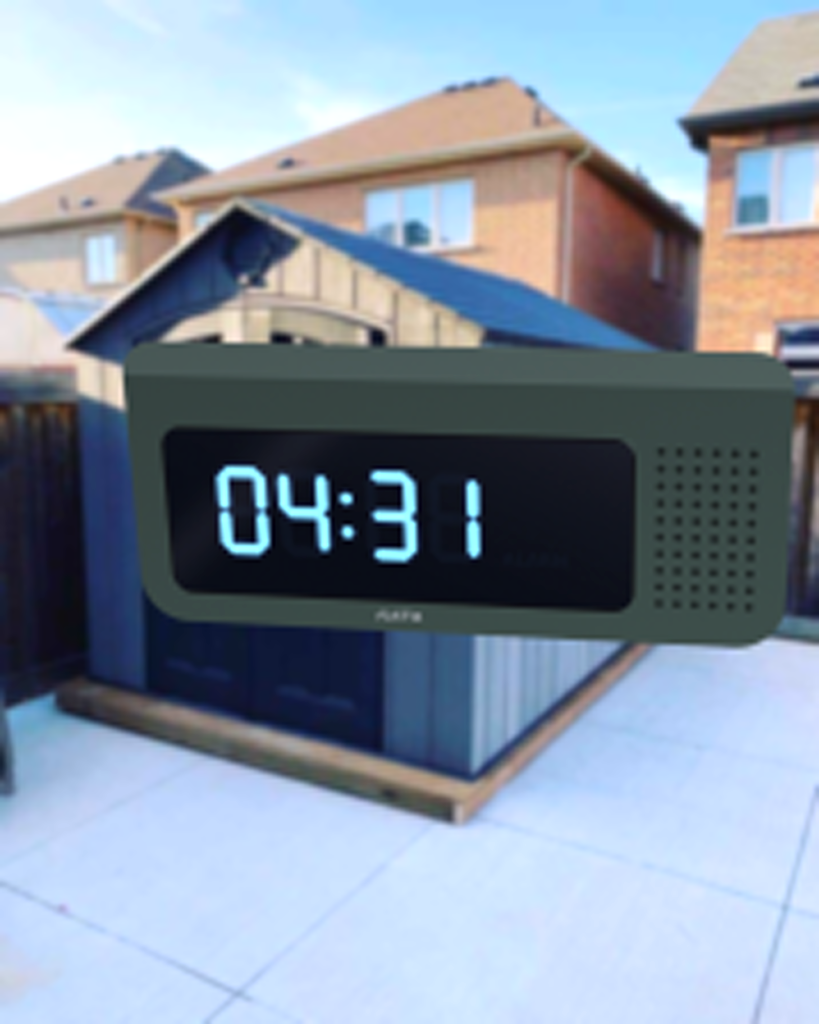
4:31
